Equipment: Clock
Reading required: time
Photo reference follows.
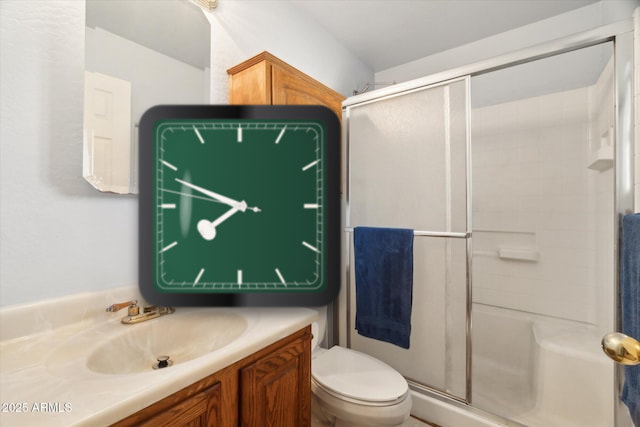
7:48:47
